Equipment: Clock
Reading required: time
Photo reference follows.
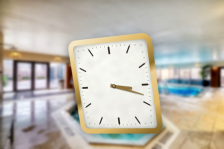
3:18
